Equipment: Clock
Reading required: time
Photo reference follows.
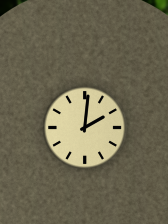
2:01
